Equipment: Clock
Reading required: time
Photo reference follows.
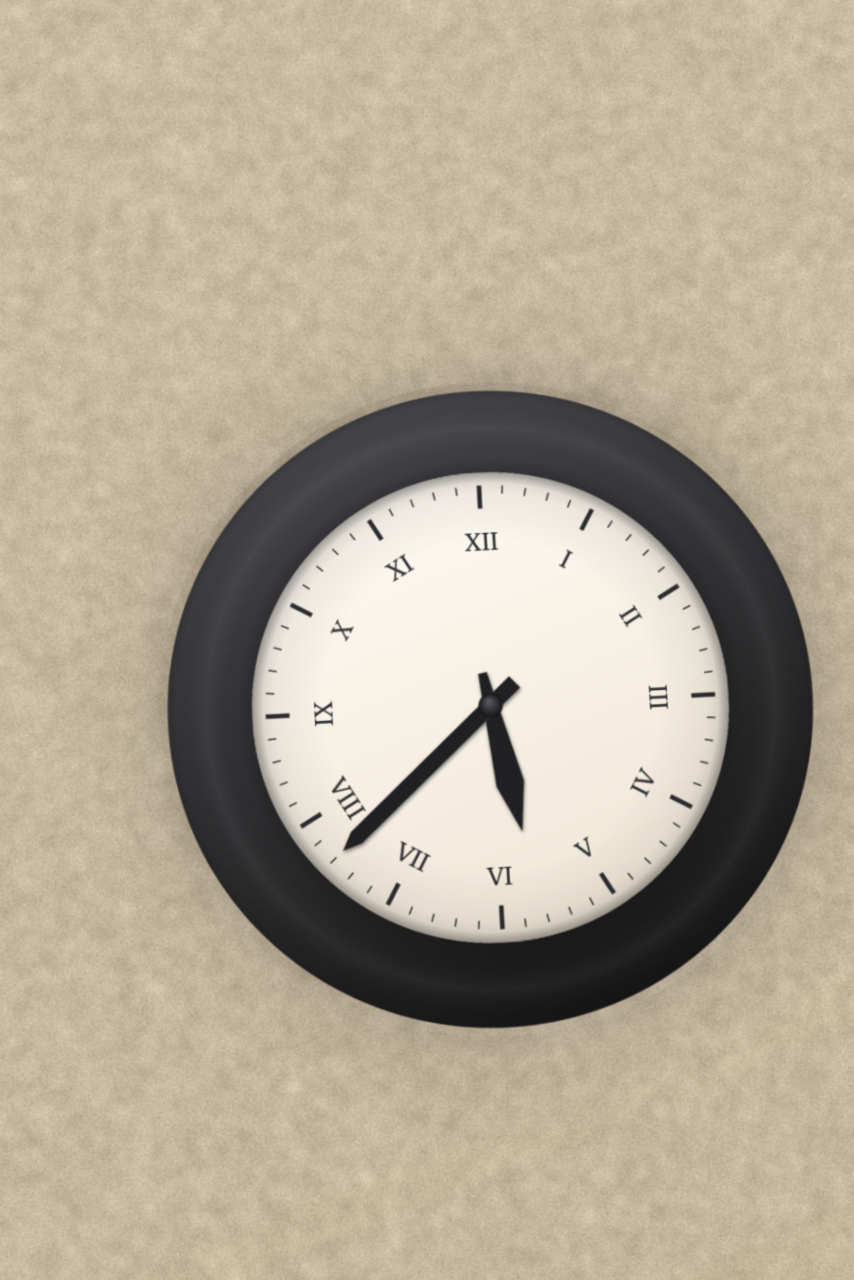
5:38
